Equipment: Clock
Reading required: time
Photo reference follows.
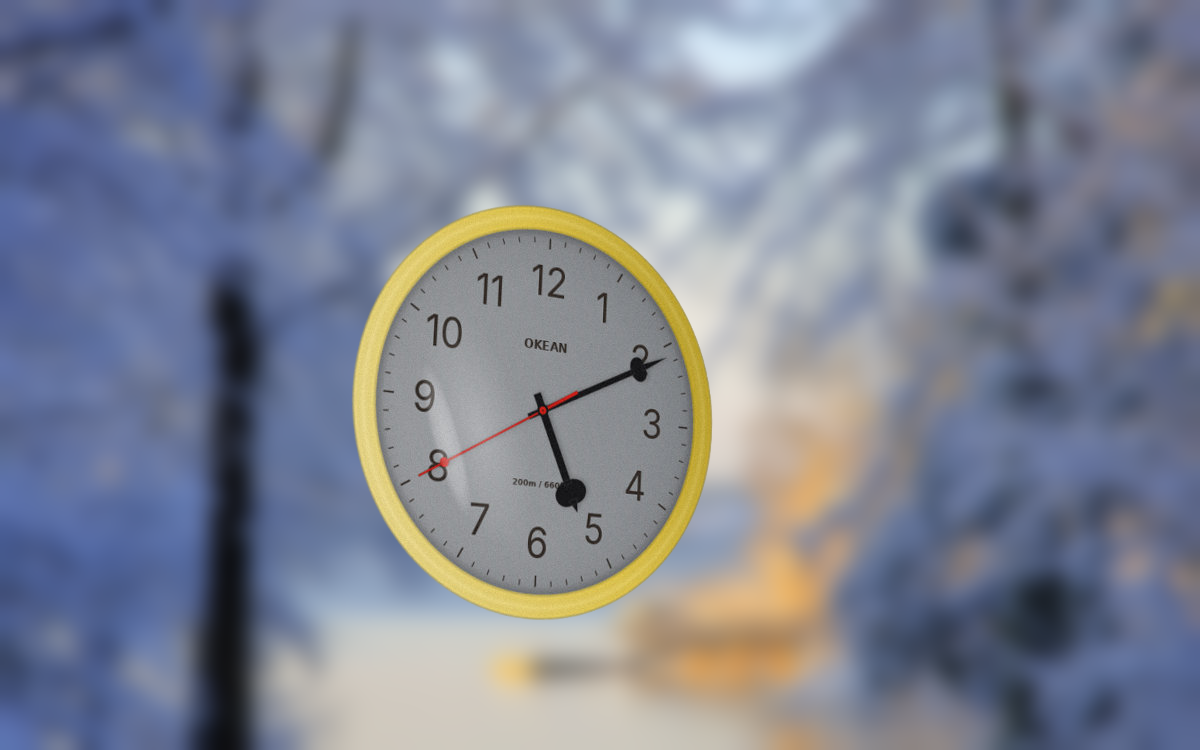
5:10:40
